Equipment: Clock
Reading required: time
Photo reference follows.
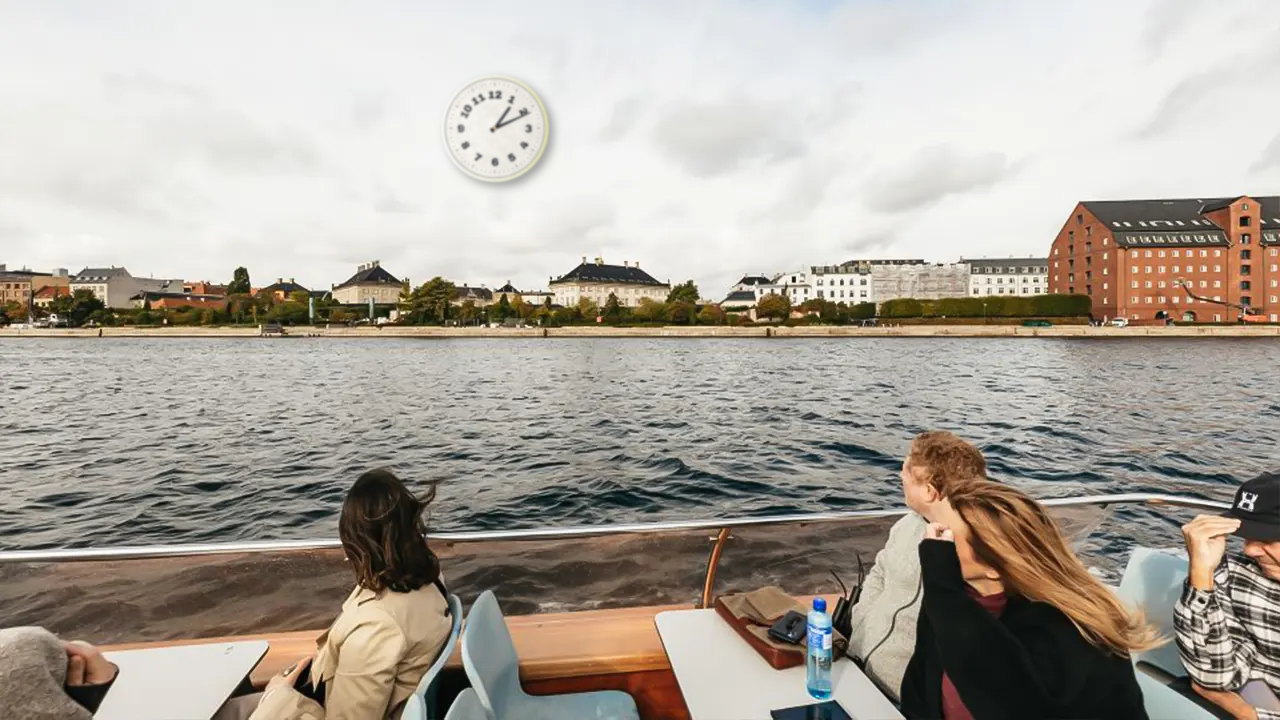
1:11
